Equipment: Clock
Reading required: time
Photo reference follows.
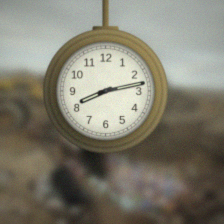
8:13
